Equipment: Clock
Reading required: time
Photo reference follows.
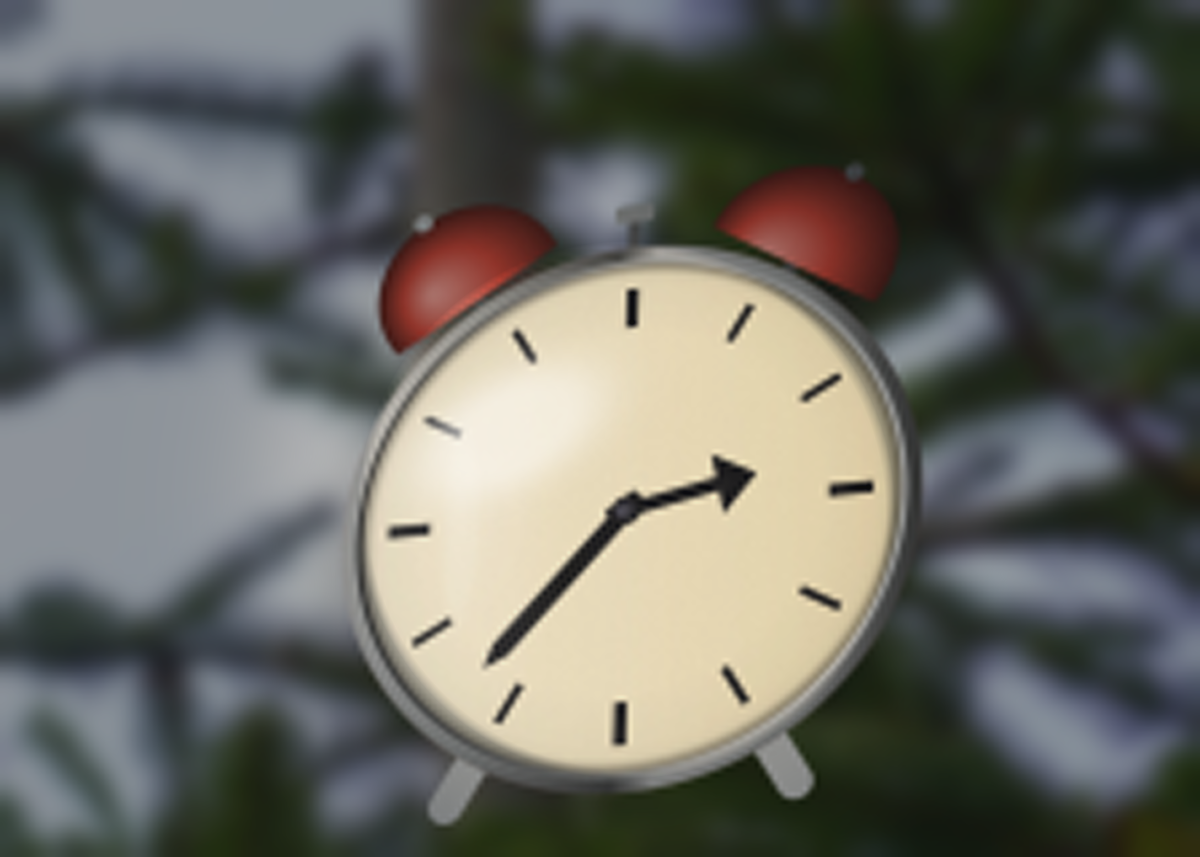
2:37
